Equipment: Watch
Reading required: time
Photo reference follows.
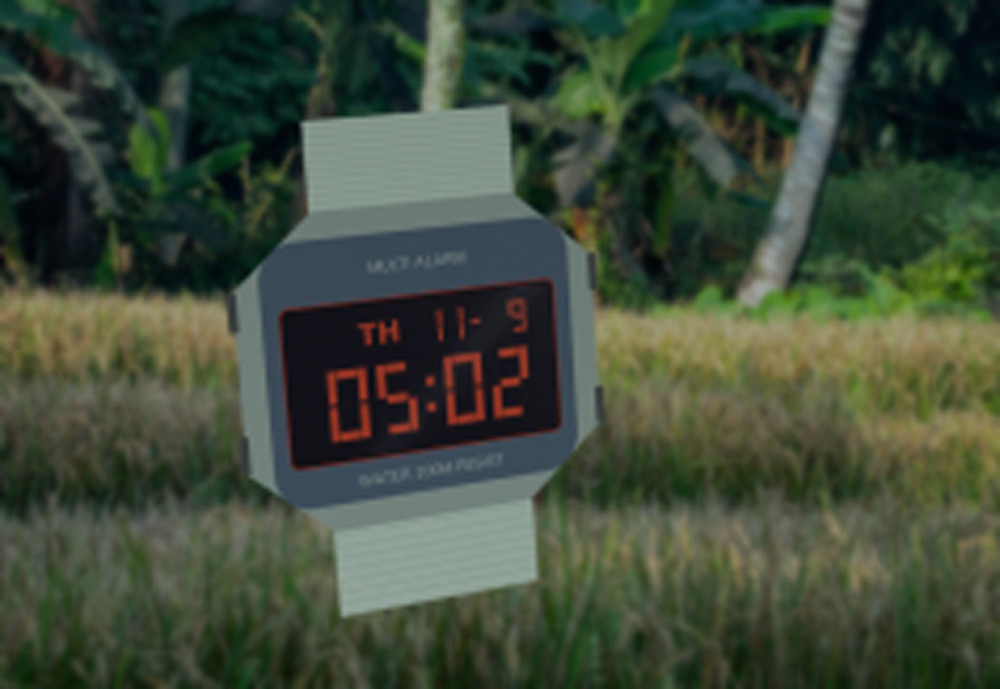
5:02
